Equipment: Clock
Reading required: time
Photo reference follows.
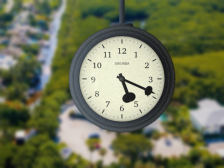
5:19
